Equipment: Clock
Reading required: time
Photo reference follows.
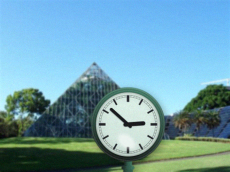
2:52
